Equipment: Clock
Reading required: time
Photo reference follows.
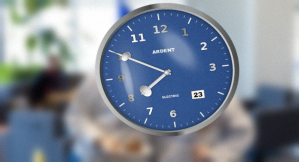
7:50
